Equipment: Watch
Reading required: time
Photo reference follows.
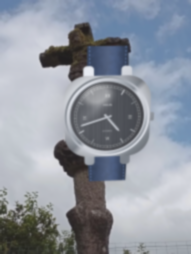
4:42
